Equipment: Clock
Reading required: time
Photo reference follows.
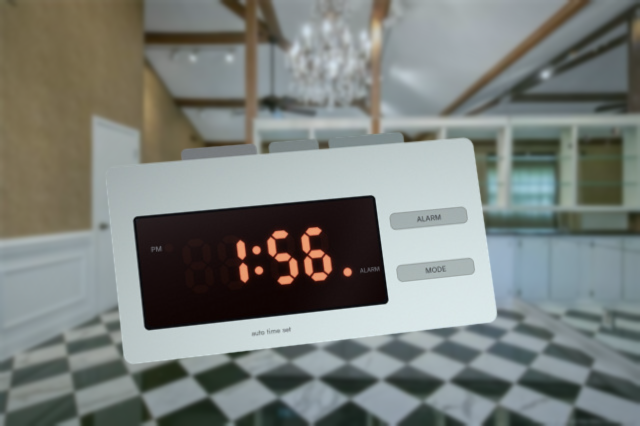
1:56
